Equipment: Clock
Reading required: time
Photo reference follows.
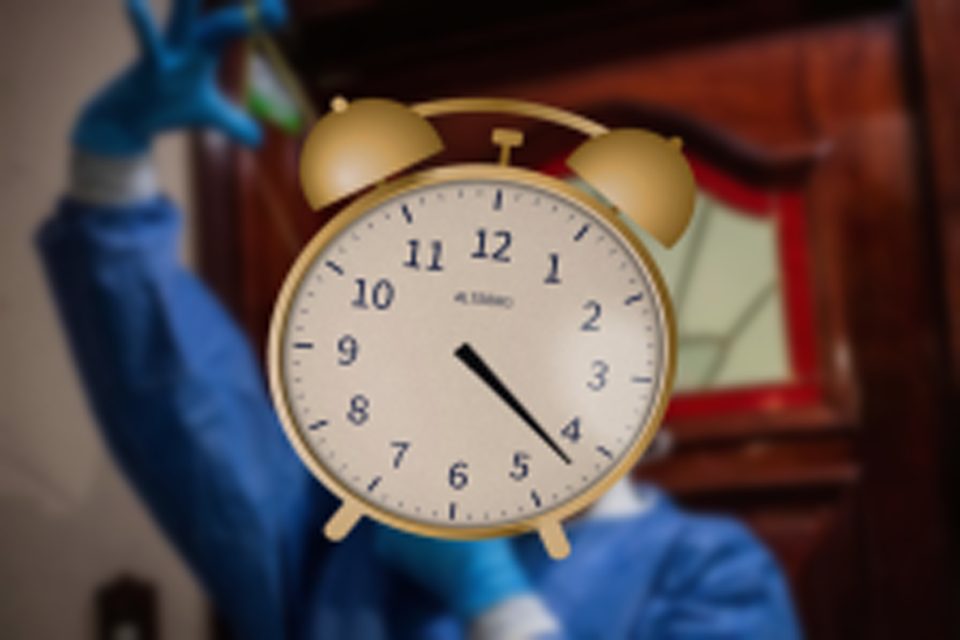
4:22
